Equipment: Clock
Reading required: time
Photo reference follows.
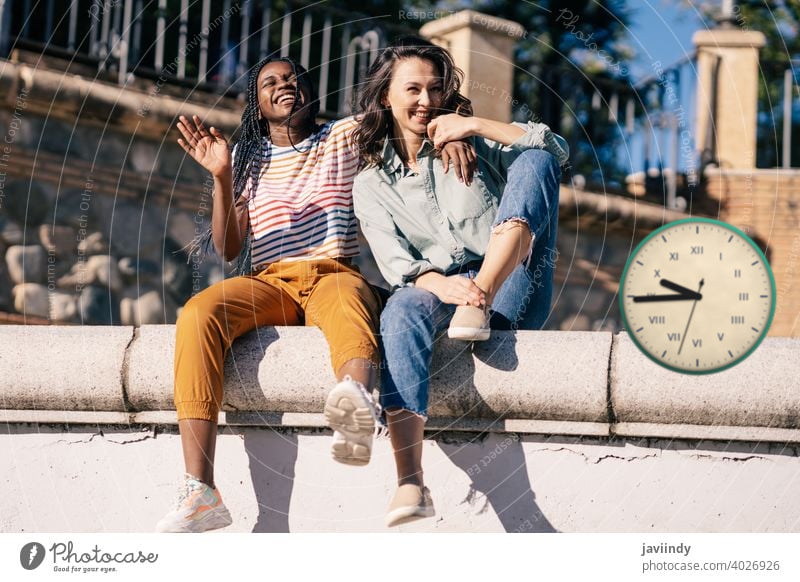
9:44:33
